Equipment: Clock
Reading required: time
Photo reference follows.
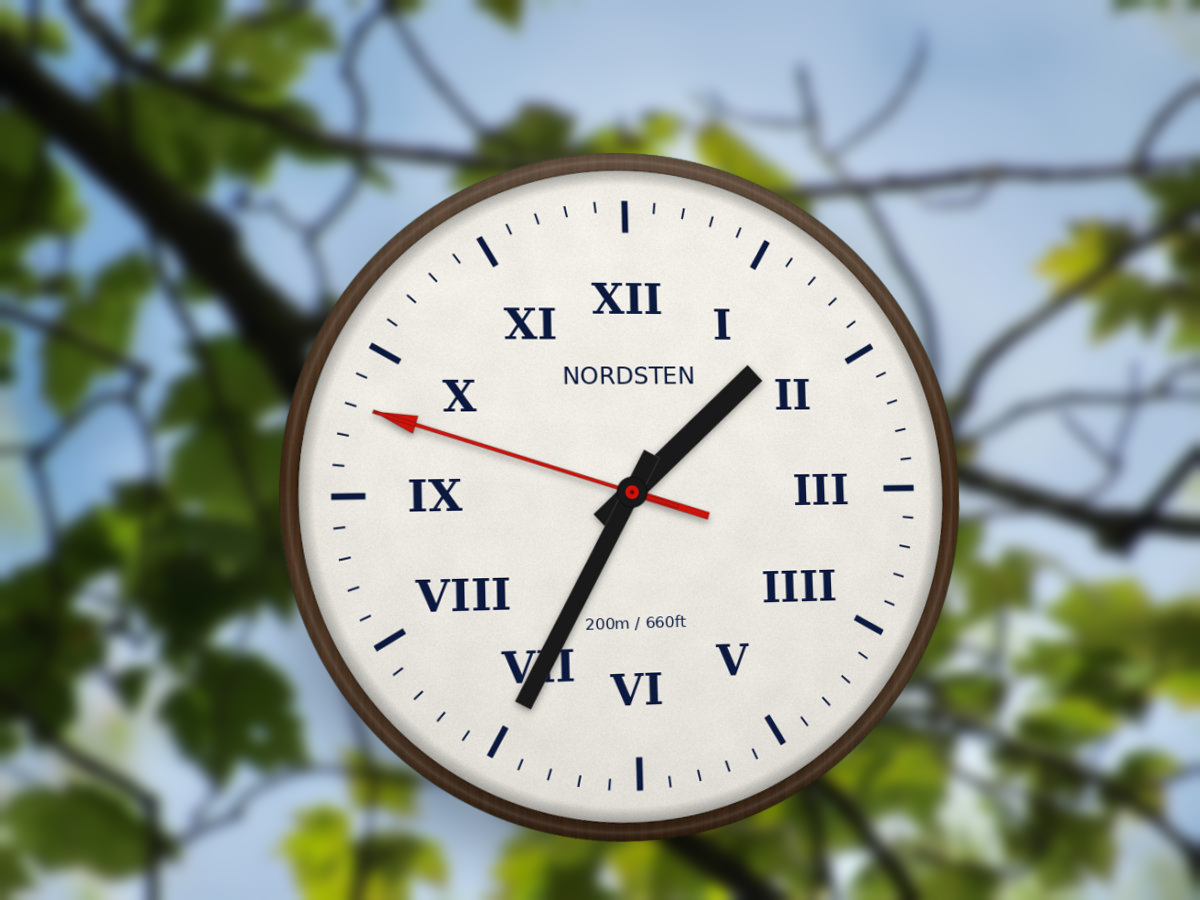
1:34:48
